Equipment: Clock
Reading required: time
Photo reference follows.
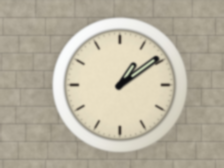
1:09
